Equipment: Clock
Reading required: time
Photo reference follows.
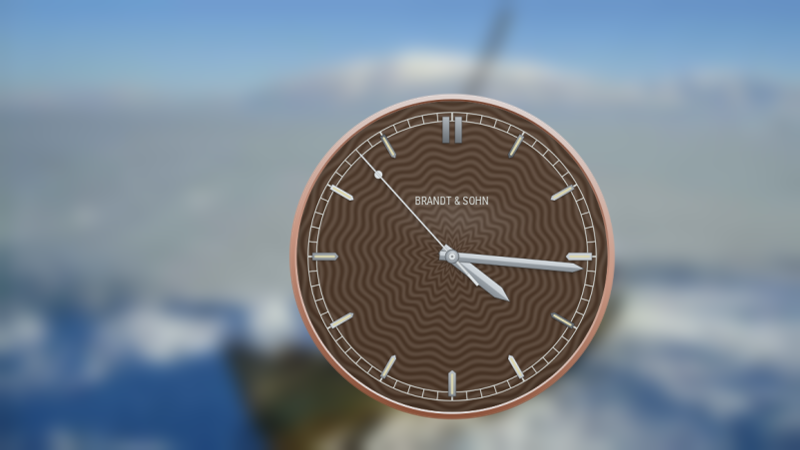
4:15:53
